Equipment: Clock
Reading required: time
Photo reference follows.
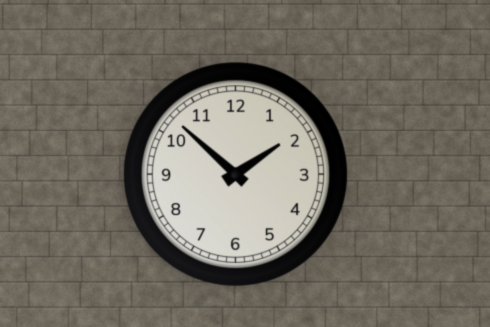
1:52
